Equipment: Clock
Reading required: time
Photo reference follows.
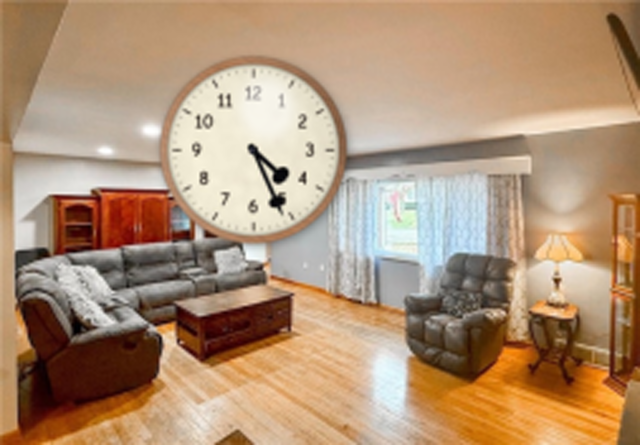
4:26
